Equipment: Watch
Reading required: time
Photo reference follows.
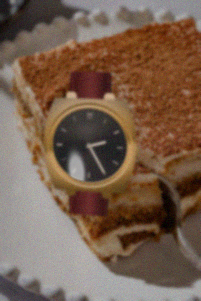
2:25
